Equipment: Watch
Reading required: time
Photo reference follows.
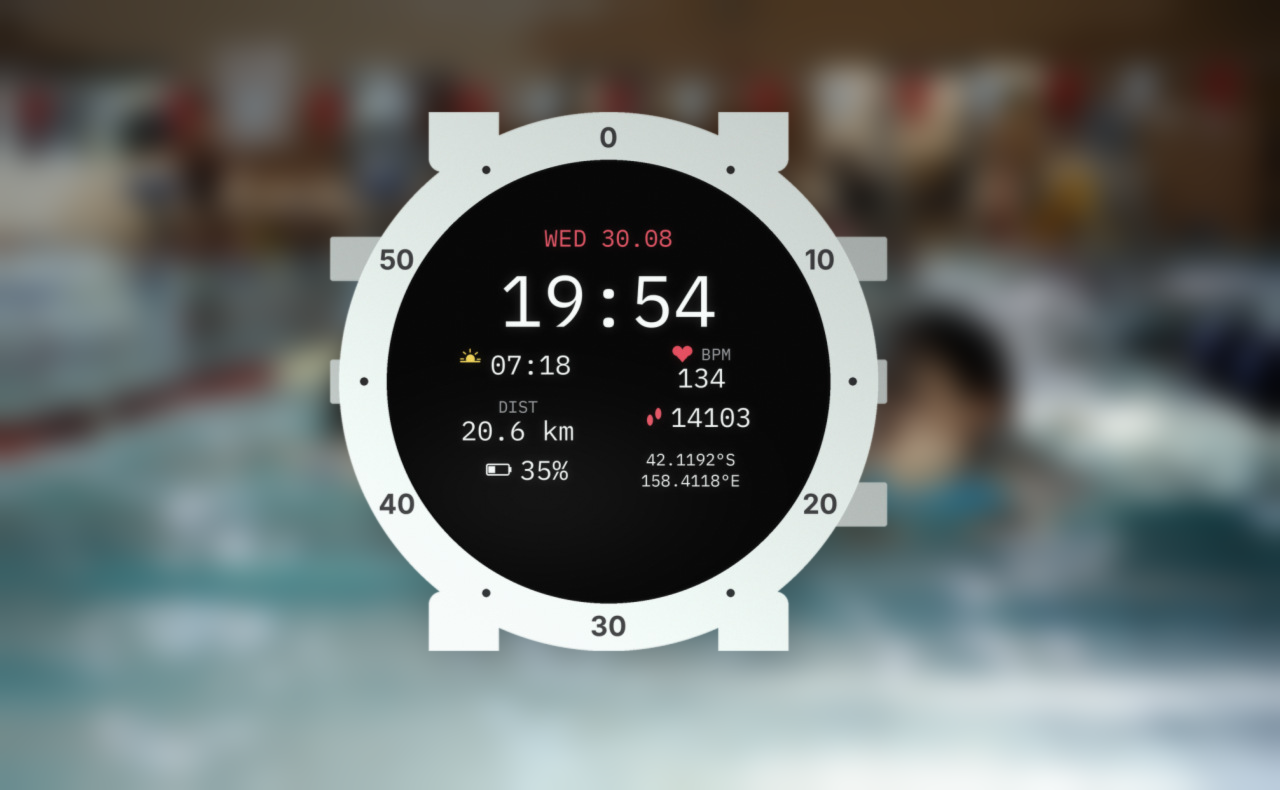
19:54
